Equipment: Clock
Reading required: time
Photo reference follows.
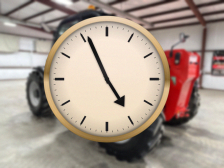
4:56
